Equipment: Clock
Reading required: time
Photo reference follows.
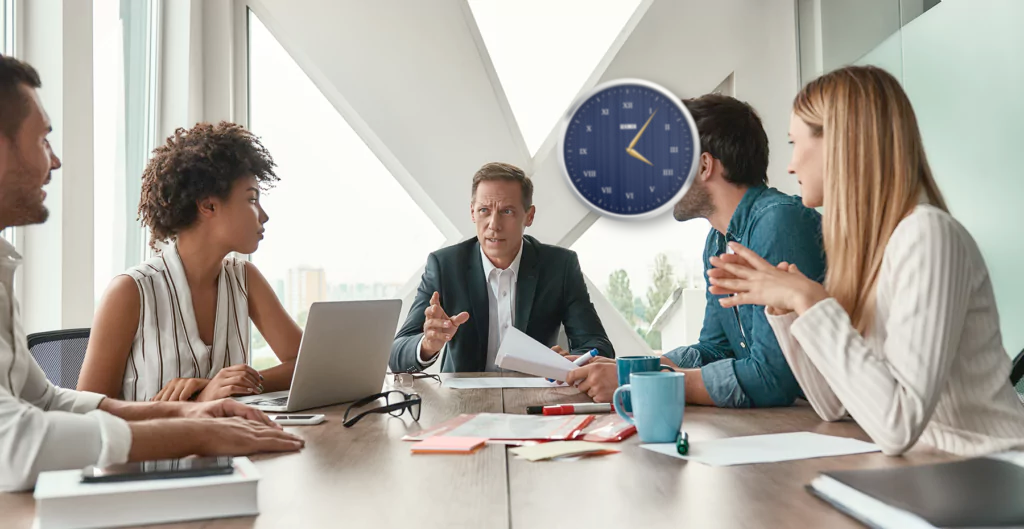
4:06
